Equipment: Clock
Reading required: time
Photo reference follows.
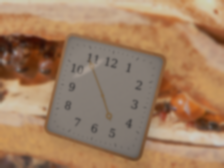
4:54
